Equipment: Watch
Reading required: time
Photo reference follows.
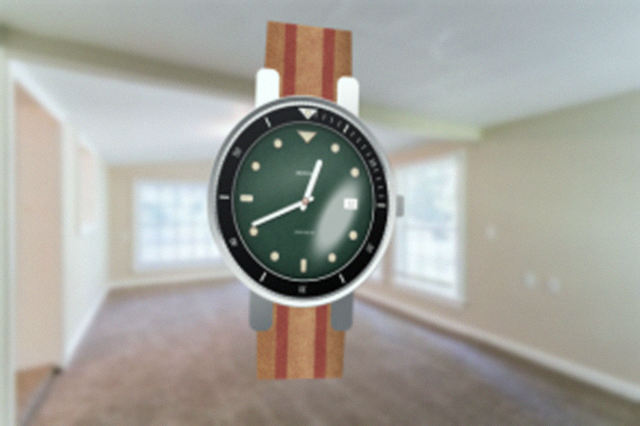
12:41
